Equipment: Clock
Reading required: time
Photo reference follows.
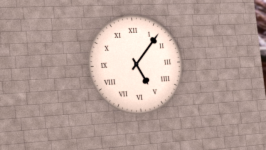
5:07
